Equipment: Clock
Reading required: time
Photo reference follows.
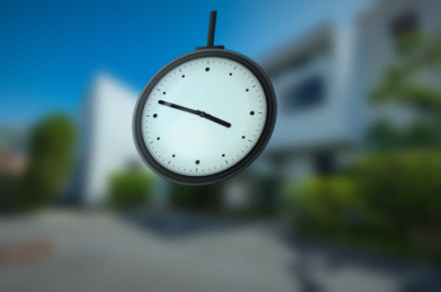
3:48
